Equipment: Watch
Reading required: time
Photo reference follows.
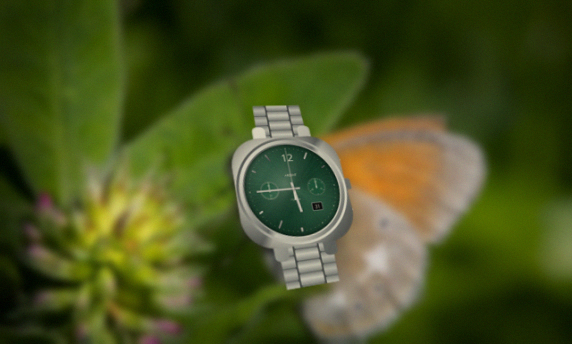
5:45
